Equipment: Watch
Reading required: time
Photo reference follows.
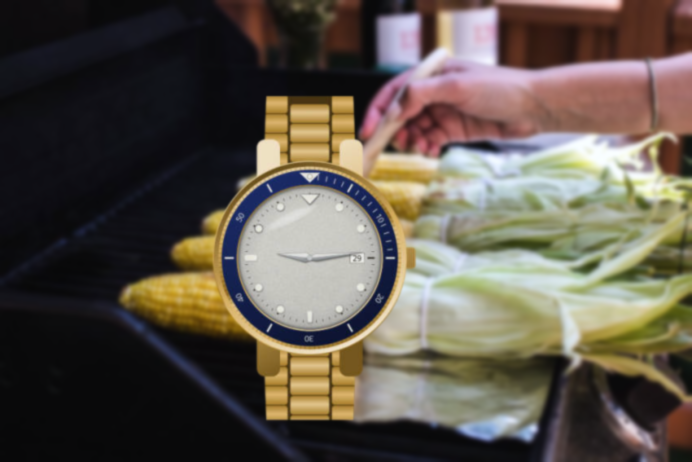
9:14
